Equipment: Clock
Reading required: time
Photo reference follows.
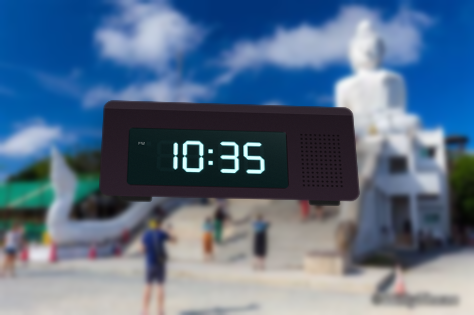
10:35
